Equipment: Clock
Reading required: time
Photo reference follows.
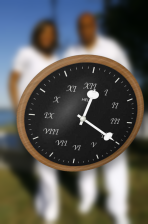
12:20
